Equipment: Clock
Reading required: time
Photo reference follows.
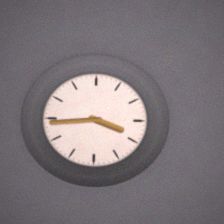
3:44
